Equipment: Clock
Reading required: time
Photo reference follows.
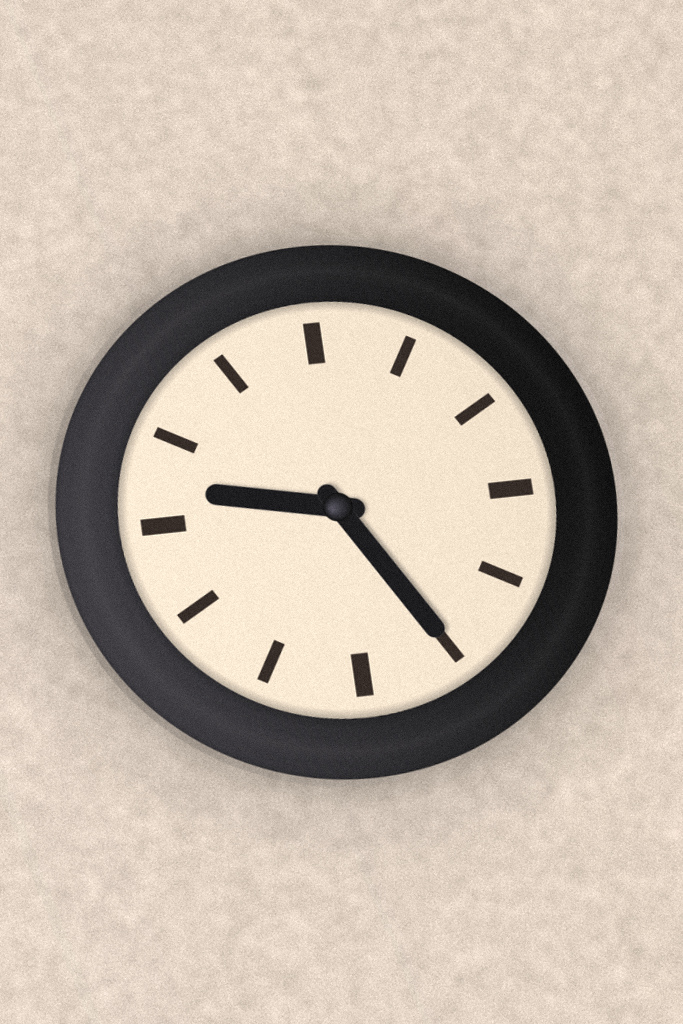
9:25
